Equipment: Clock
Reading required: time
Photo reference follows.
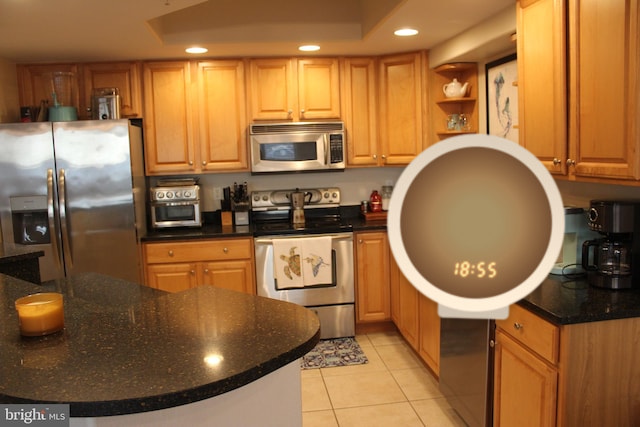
18:55
